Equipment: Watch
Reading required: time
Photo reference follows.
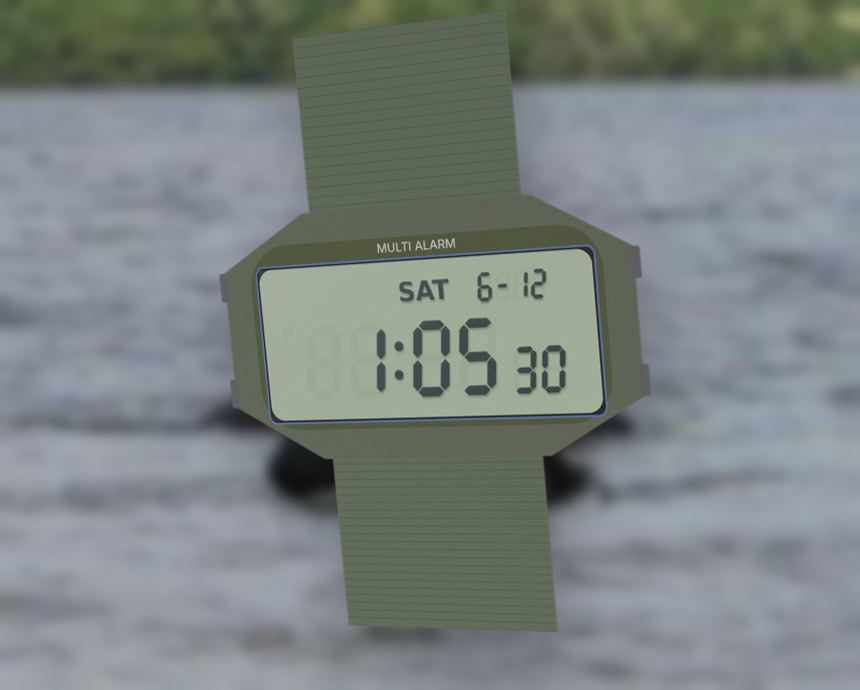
1:05:30
